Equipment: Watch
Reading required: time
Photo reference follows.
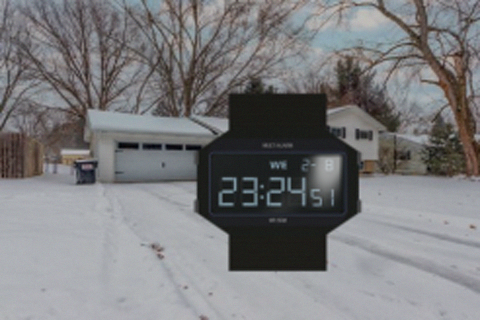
23:24:51
